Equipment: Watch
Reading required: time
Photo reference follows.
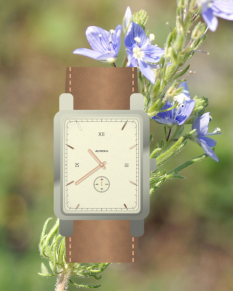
10:39
